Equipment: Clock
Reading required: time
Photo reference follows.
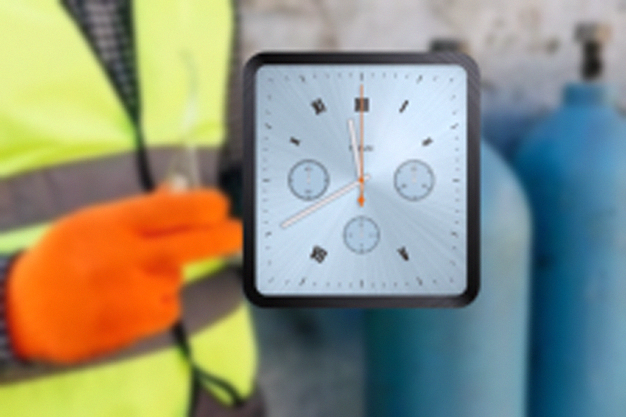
11:40
